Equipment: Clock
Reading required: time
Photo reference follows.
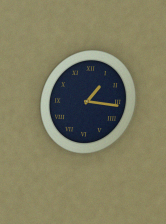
1:16
